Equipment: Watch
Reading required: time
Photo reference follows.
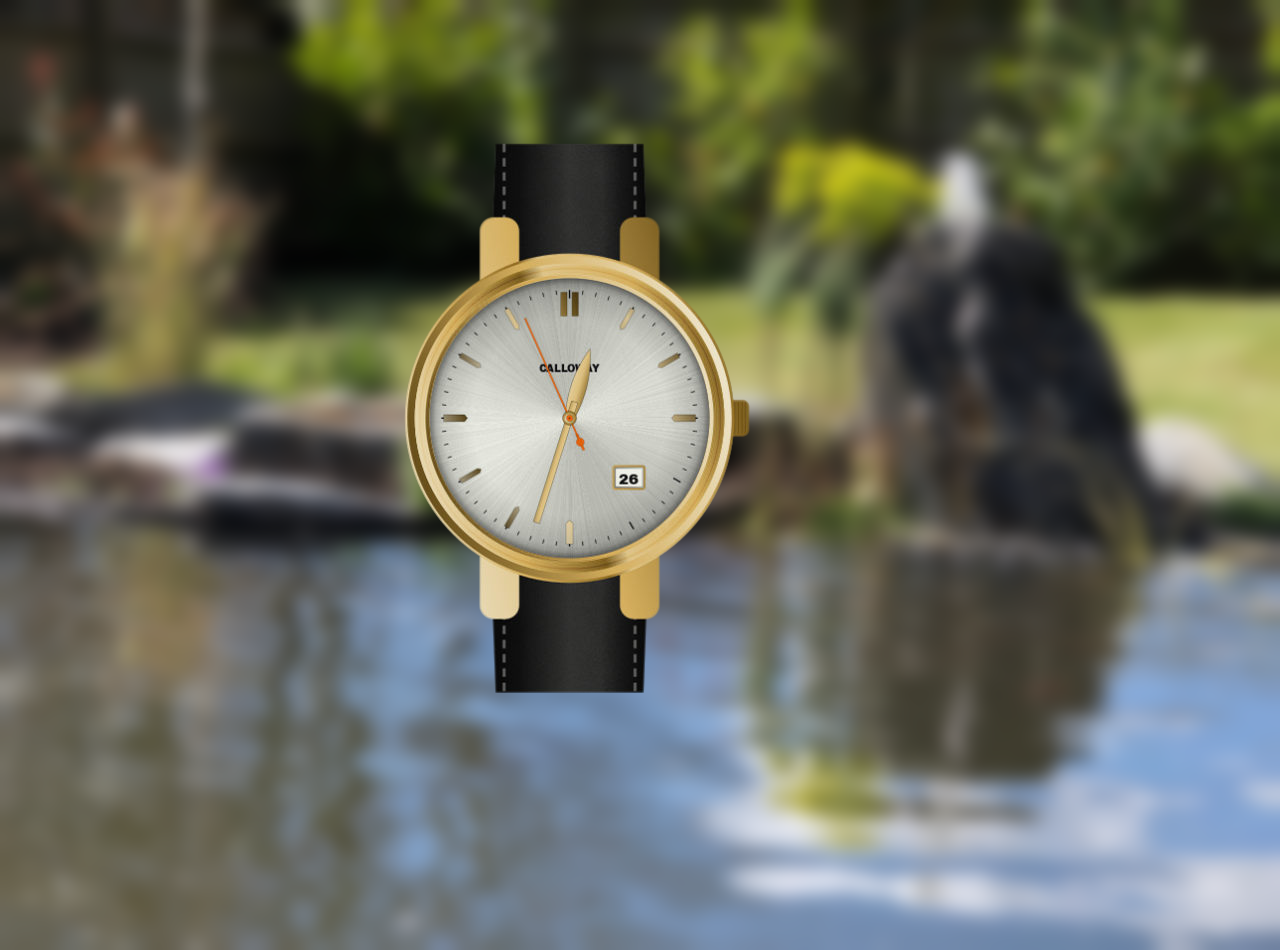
12:32:56
